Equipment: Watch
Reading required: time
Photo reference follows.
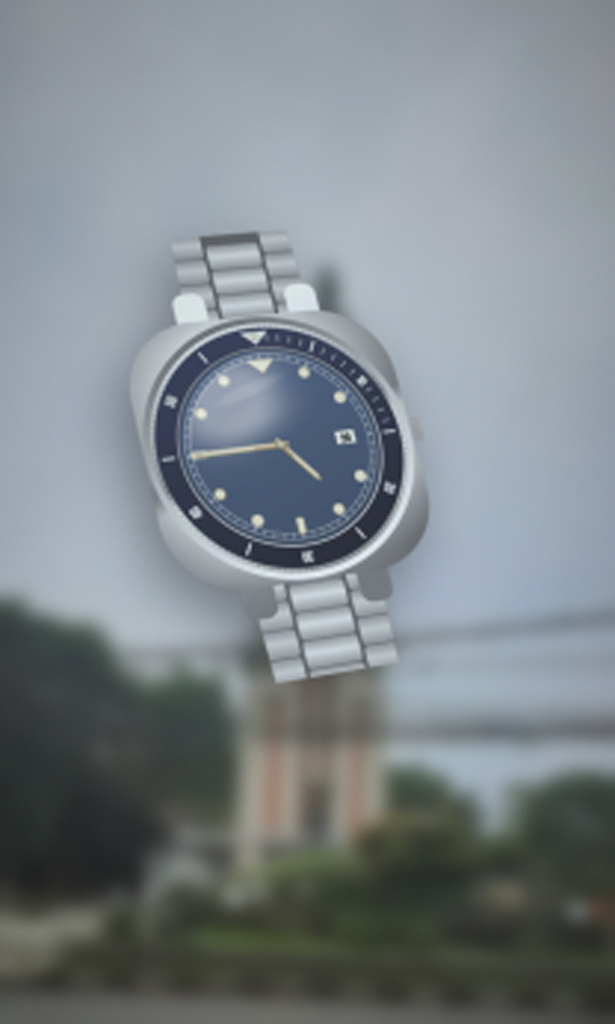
4:45
